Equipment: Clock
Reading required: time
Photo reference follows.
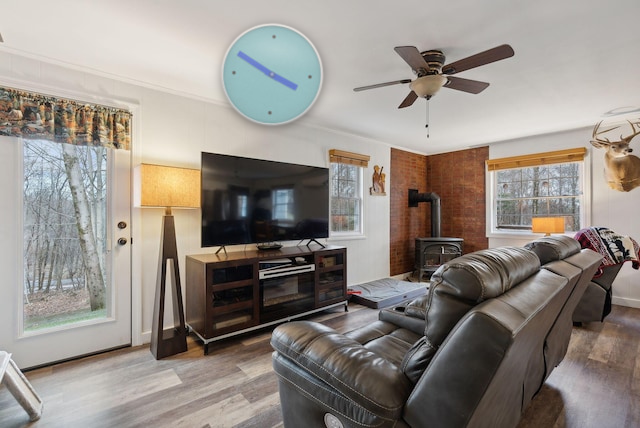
3:50
